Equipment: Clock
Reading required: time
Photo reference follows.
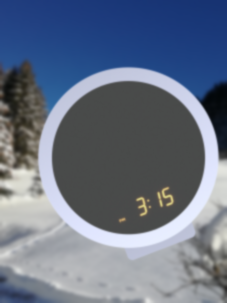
3:15
